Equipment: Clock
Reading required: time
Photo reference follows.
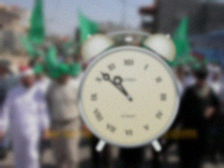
10:52
